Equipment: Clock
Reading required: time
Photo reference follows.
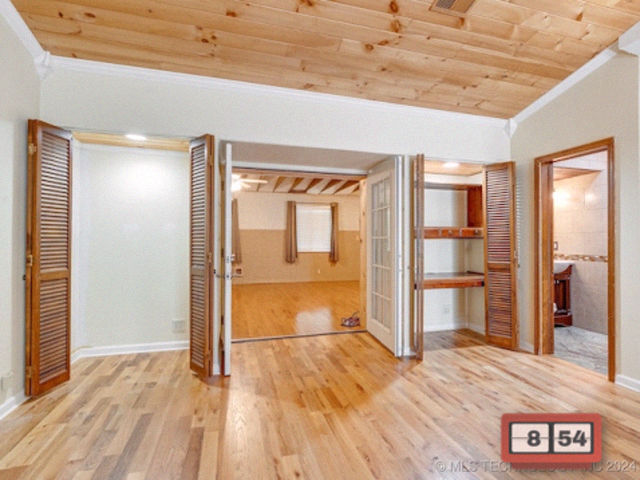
8:54
